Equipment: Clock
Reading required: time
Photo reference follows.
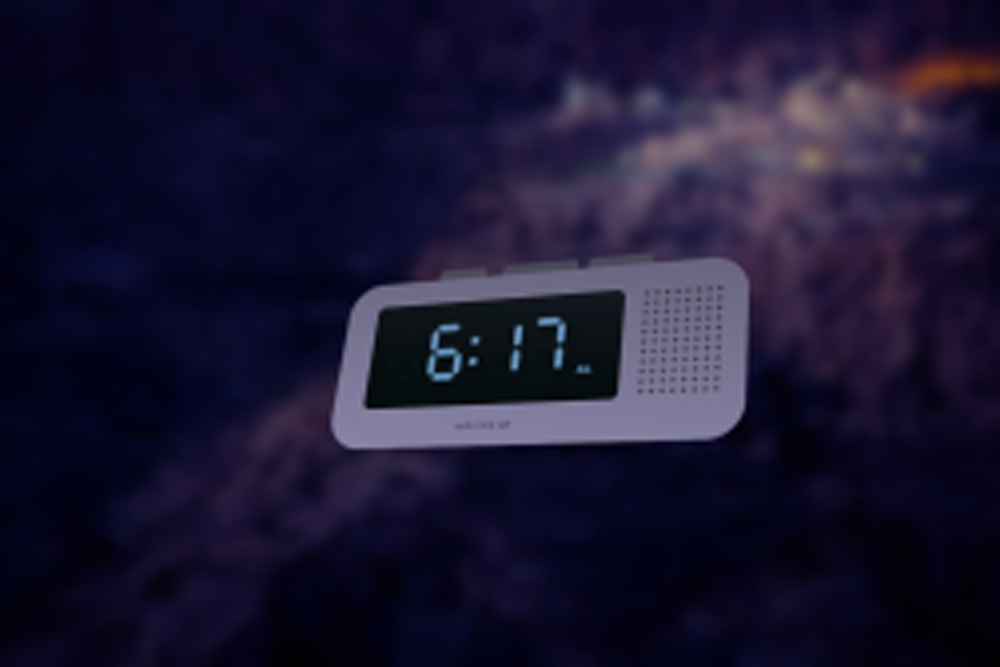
6:17
